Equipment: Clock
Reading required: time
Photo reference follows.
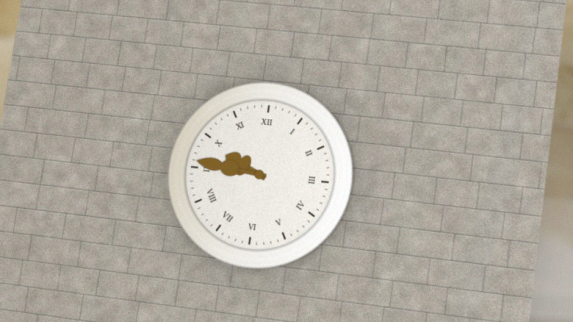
9:46
